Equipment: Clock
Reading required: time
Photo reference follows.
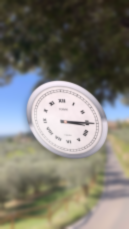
3:15
